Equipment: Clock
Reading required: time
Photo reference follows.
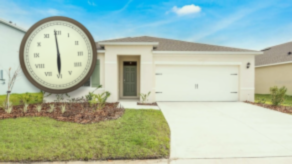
5:59
